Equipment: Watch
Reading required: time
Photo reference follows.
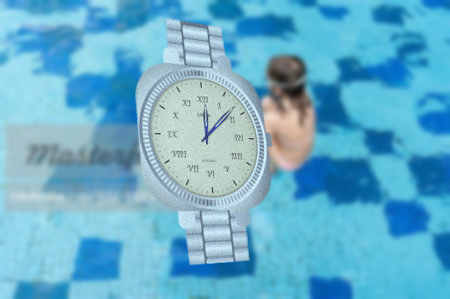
12:08
